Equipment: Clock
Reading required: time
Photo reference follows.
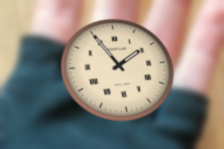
1:55
